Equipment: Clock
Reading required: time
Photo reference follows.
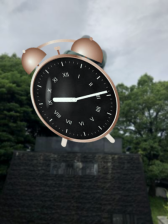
9:14
